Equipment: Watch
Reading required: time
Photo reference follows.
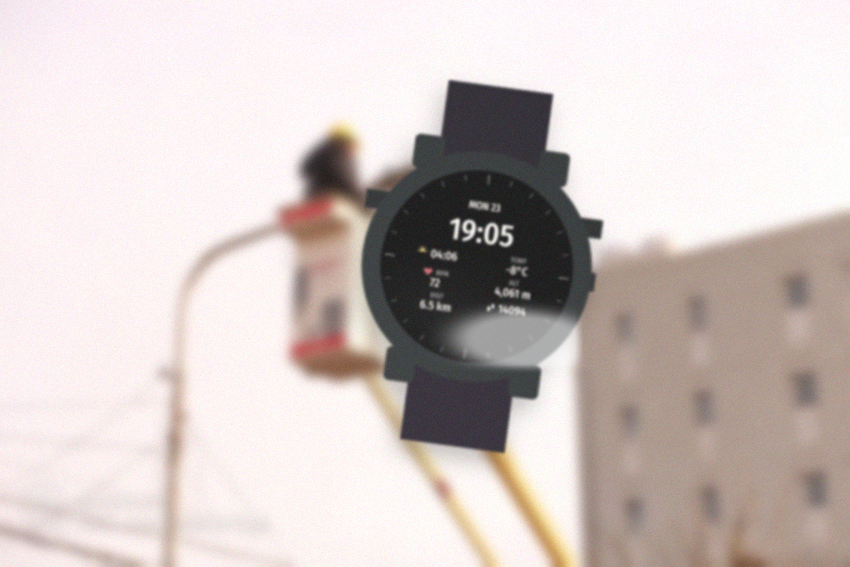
19:05
